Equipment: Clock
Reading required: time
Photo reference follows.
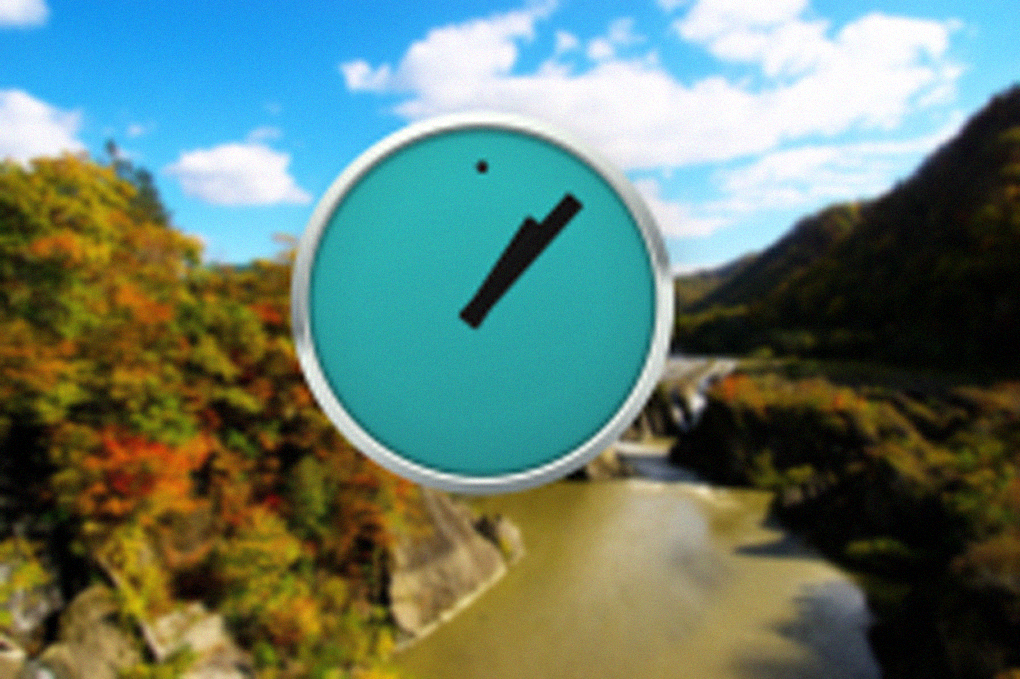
1:07
